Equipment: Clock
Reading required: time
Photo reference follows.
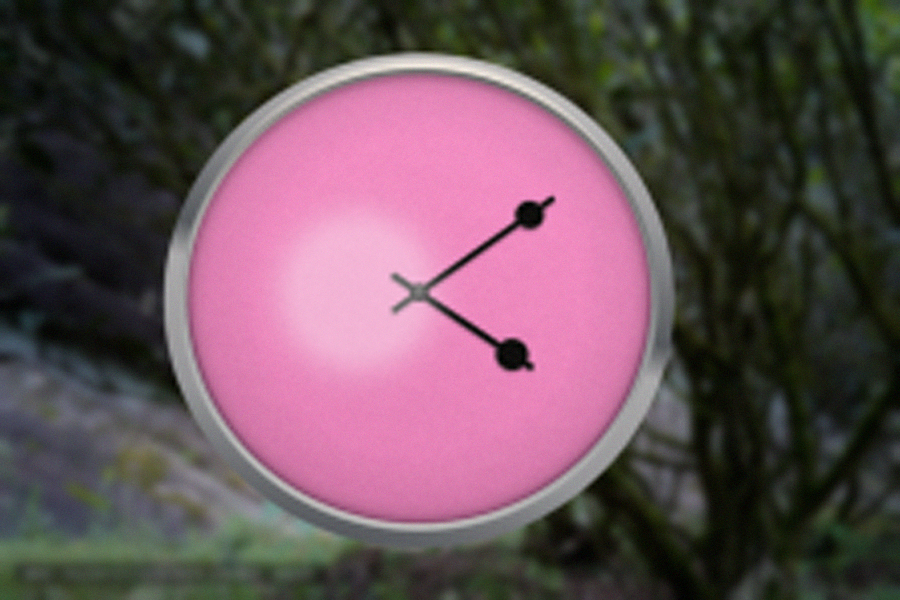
4:09
